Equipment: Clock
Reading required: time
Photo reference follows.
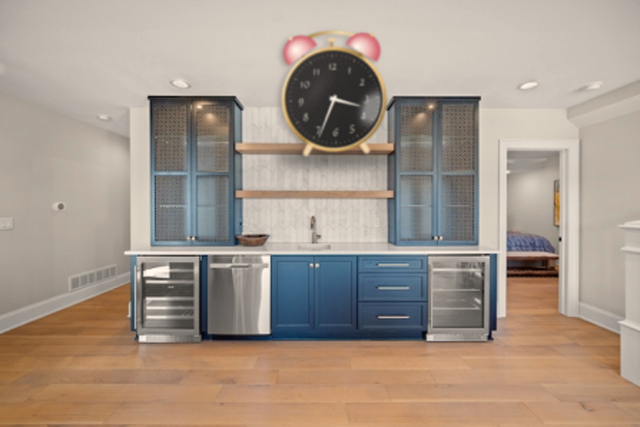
3:34
